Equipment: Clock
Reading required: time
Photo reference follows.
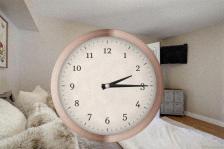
2:15
